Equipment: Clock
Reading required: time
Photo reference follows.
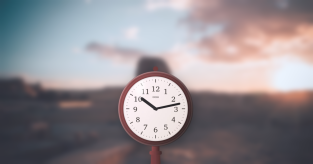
10:13
